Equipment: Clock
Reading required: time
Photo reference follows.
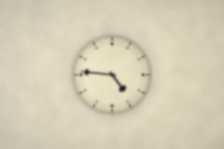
4:46
